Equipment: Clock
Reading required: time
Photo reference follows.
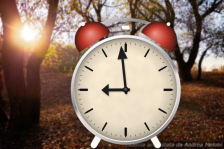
8:59
